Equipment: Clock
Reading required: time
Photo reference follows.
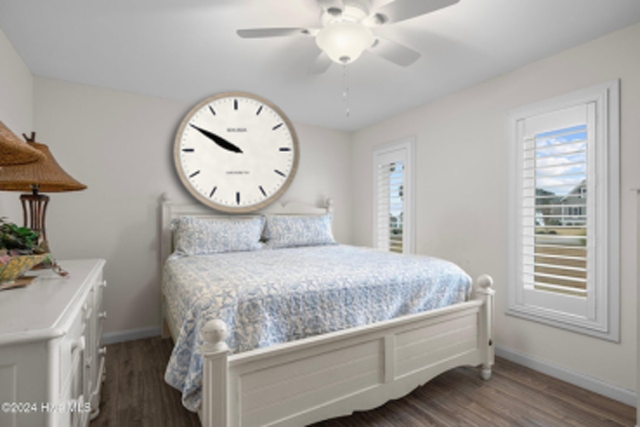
9:50
